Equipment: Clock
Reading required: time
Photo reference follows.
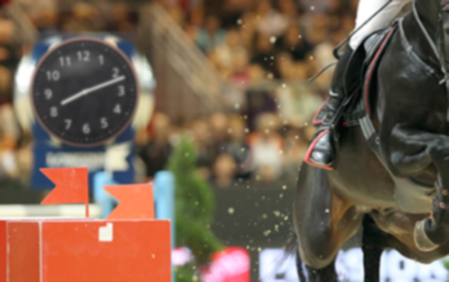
8:12
